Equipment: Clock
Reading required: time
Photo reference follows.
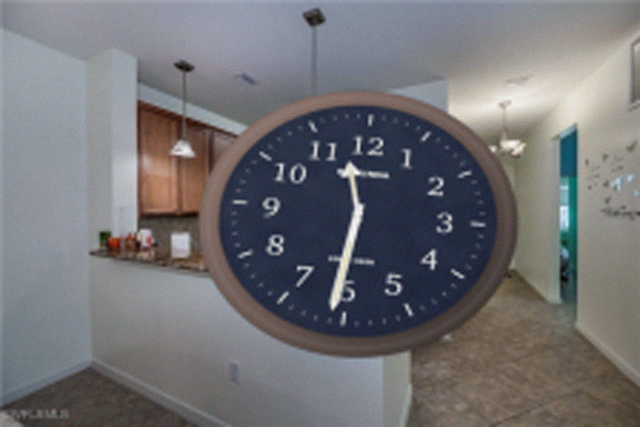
11:31
